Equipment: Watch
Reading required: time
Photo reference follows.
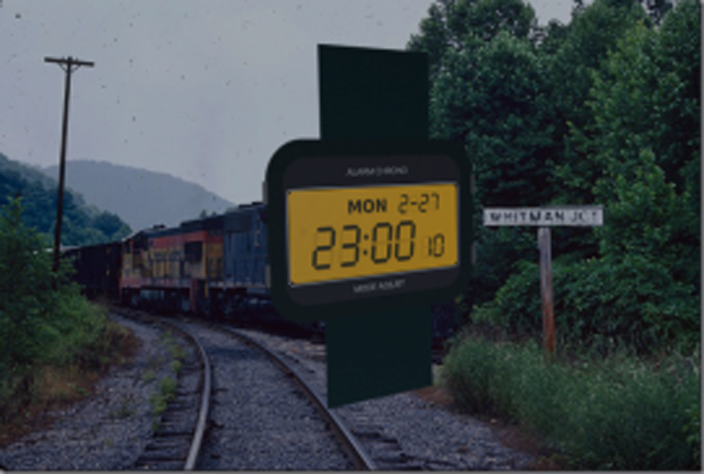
23:00:10
